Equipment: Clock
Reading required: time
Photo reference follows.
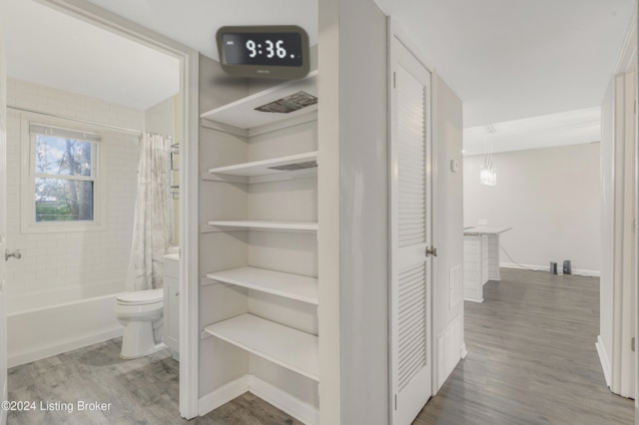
9:36
